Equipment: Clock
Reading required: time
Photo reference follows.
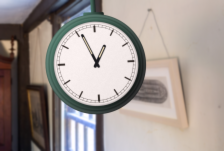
12:56
